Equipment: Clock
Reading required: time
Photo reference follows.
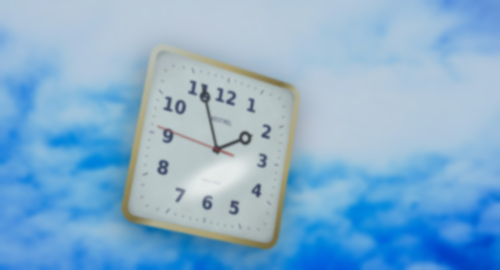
1:55:46
